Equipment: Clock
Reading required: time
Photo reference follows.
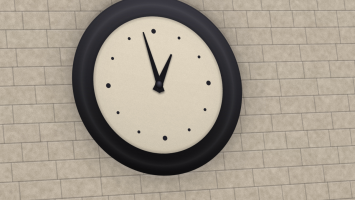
12:58
